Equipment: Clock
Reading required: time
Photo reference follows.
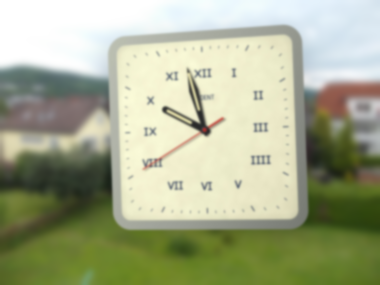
9:57:40
